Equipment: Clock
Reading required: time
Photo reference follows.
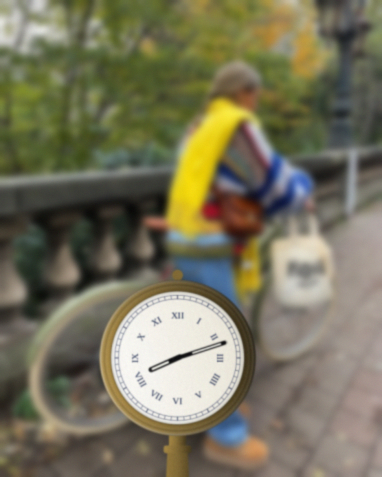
8:12
